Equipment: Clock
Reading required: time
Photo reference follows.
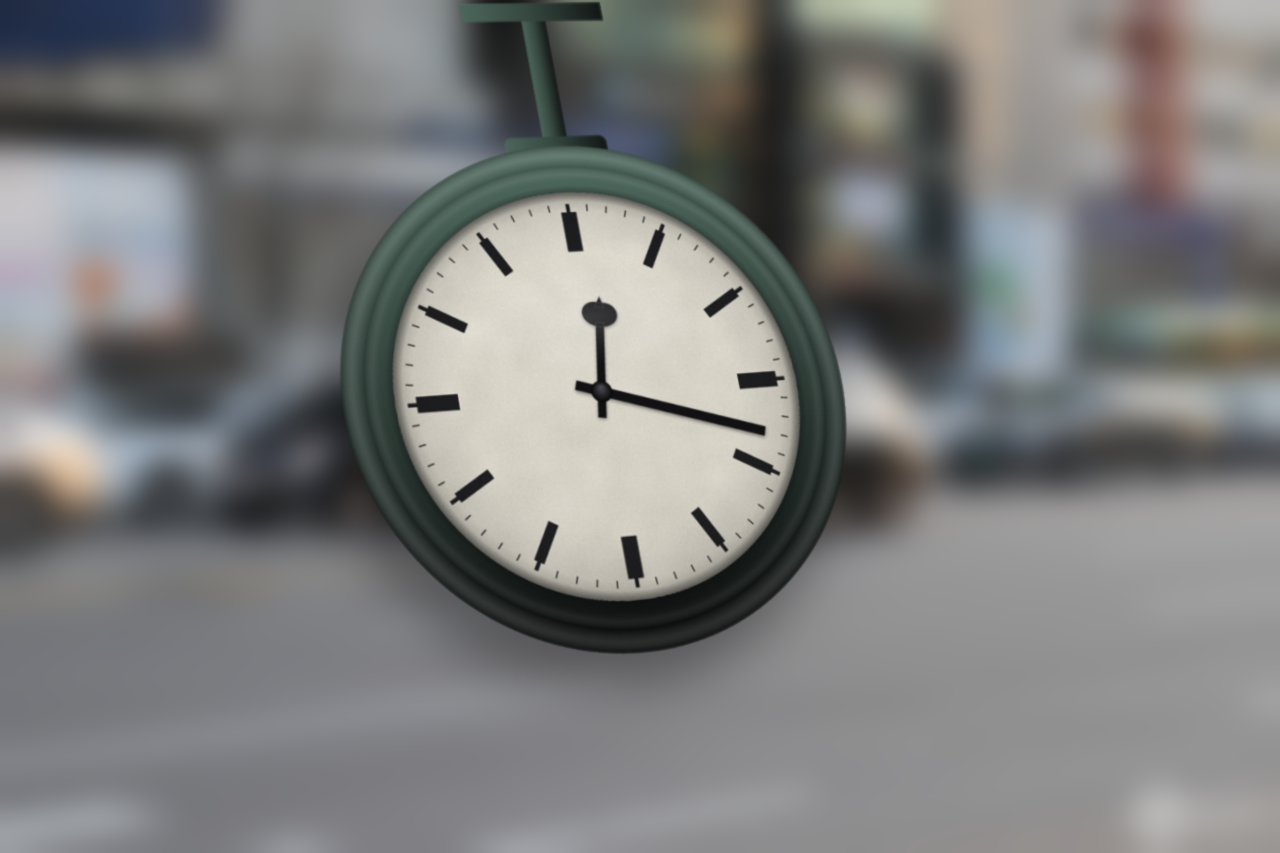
12:18
